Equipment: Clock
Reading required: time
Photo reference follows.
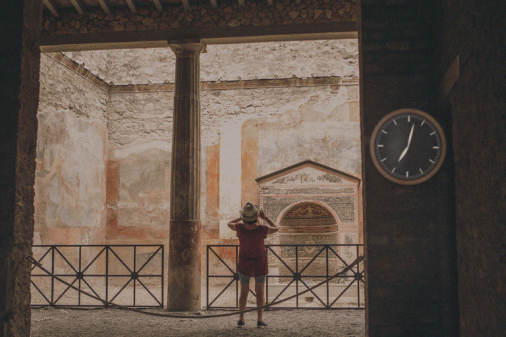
7:02
